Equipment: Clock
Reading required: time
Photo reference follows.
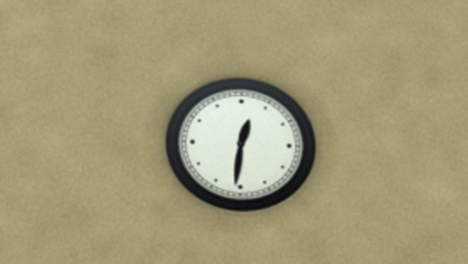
12:31
